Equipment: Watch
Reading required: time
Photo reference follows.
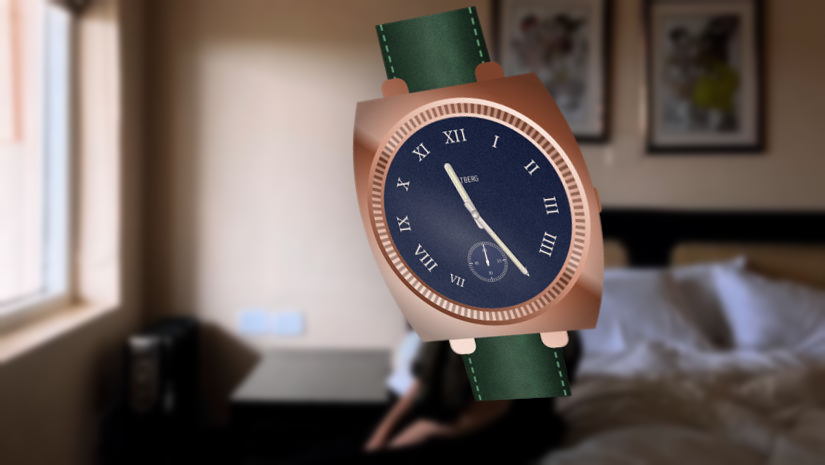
11:25
